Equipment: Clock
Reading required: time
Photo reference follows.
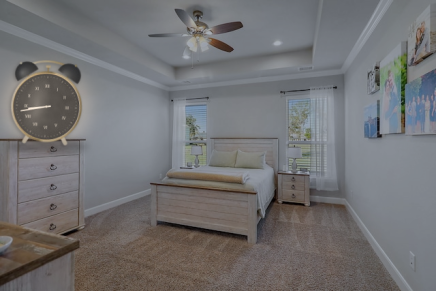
8:43
